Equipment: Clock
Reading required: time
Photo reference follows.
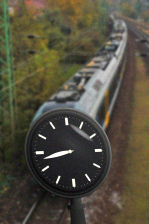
8:43
